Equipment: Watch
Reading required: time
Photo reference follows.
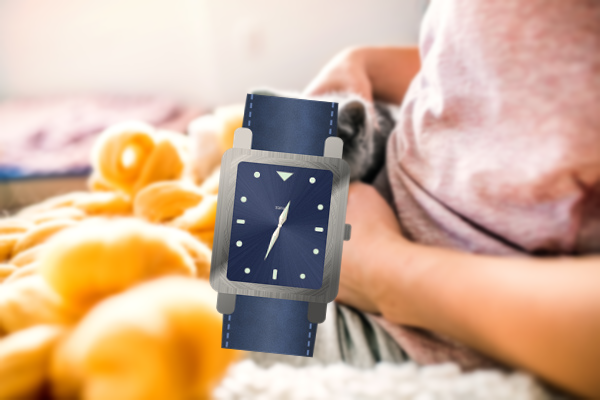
12:33
